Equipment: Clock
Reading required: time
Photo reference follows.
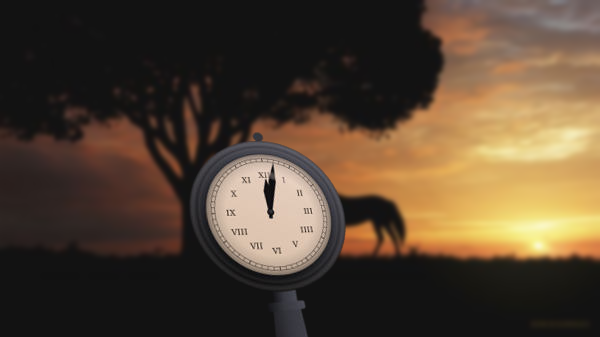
12:02
